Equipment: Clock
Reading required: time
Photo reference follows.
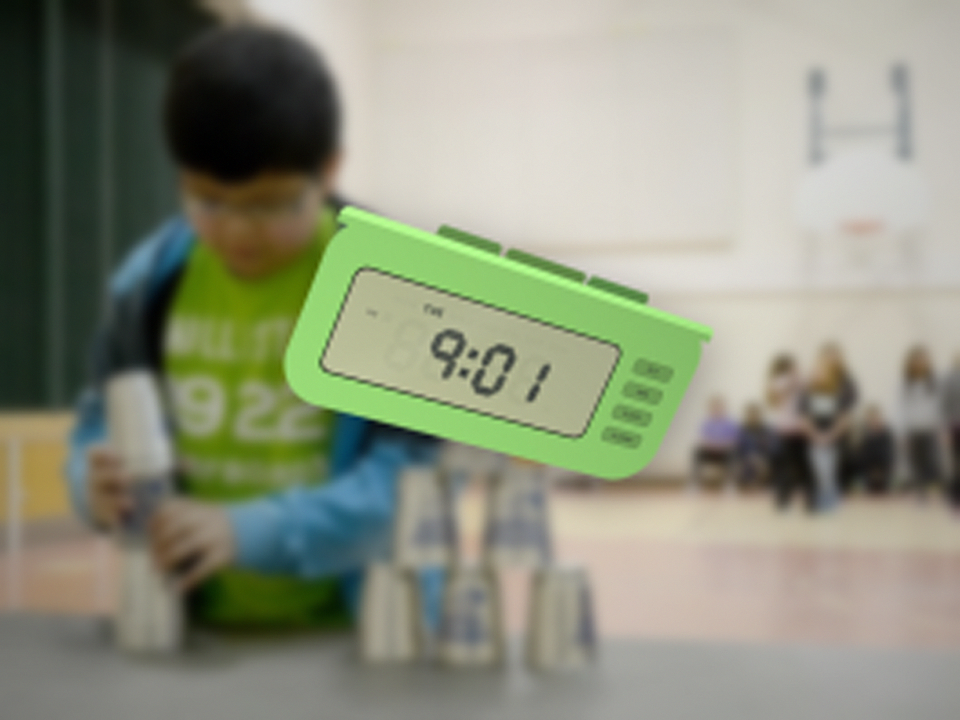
9:01
